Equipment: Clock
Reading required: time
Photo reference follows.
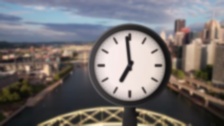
6:59
